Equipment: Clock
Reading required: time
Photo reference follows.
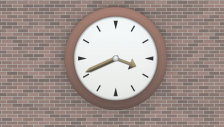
3:41
